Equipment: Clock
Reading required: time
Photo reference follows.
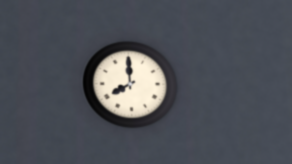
8:00
